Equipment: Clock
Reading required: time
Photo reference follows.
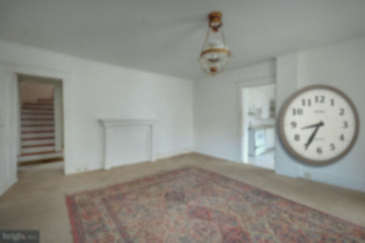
8:35
